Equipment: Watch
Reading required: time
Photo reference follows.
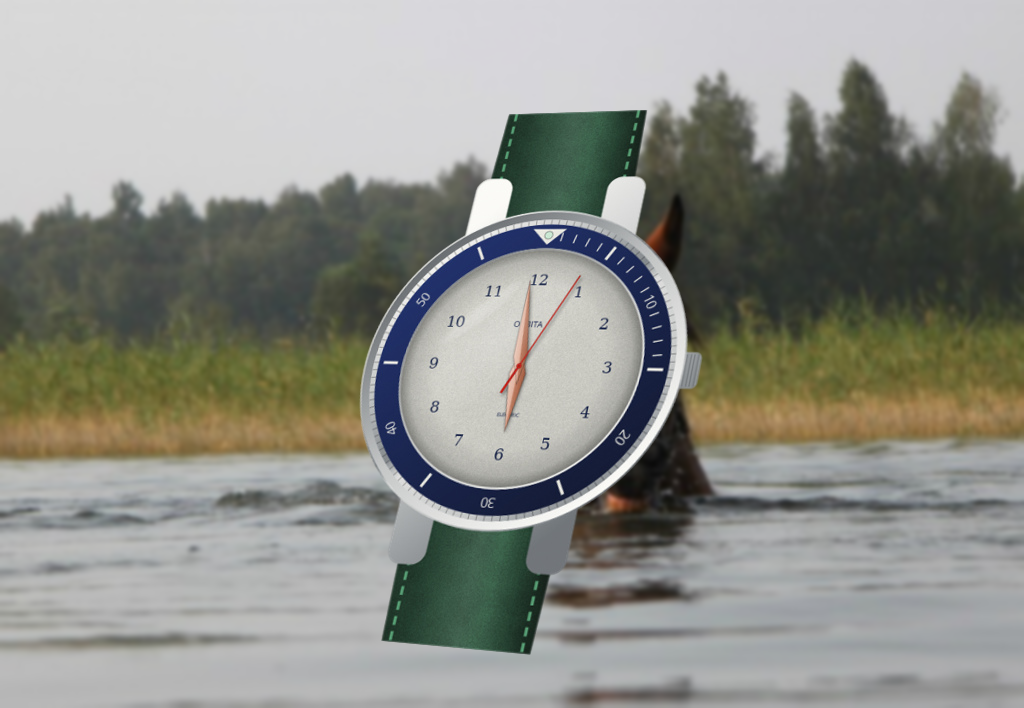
5:59:04
